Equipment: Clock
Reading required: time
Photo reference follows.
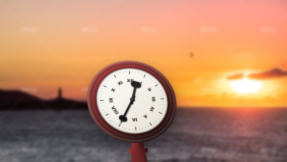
12:35
